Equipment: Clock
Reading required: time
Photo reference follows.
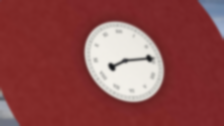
8:14
